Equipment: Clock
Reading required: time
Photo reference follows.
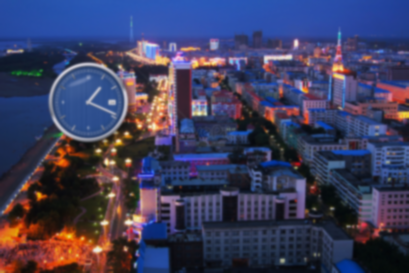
1:19
